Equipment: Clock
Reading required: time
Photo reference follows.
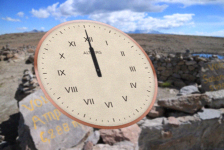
12:00
